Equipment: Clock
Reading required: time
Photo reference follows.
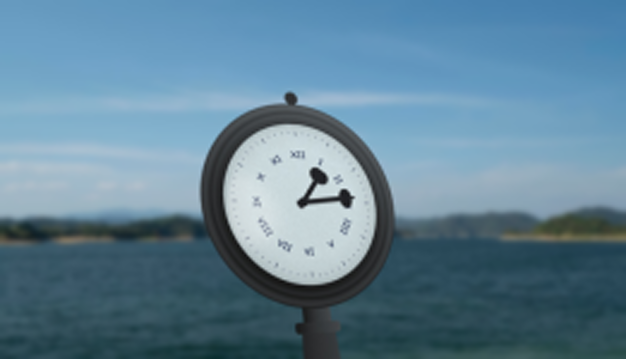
1:14
